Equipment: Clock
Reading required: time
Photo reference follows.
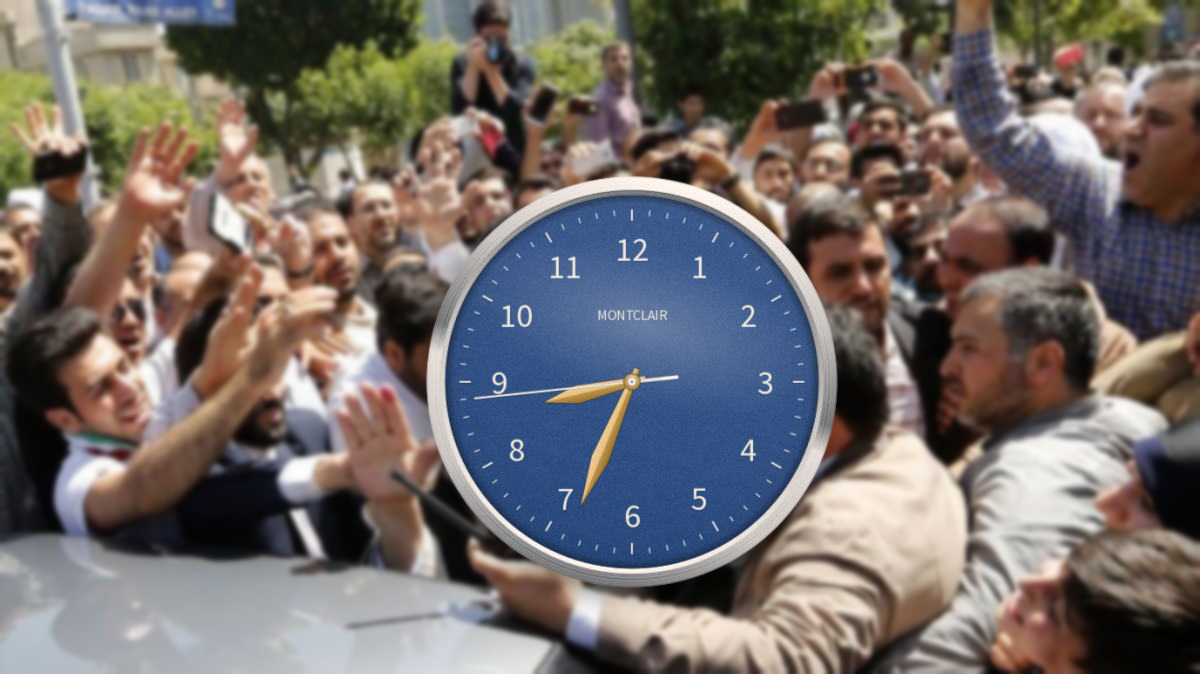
8:33:44
